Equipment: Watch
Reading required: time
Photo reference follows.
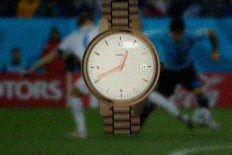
12:41
